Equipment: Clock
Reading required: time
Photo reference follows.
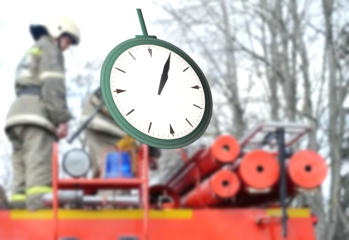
1:05
